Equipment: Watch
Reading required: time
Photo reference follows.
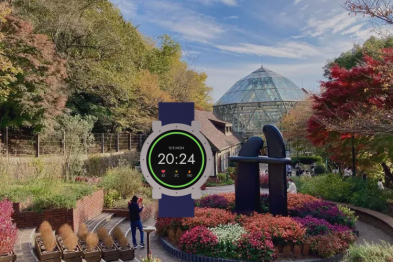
20:24
